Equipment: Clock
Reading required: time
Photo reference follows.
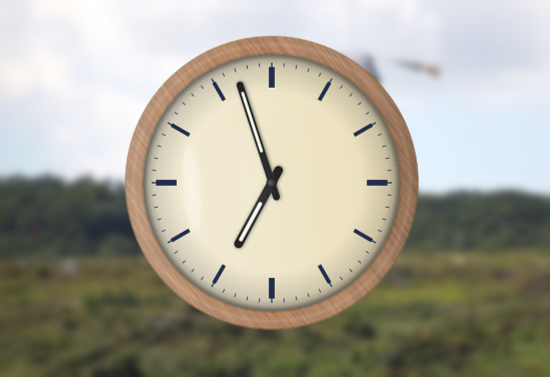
6:57
